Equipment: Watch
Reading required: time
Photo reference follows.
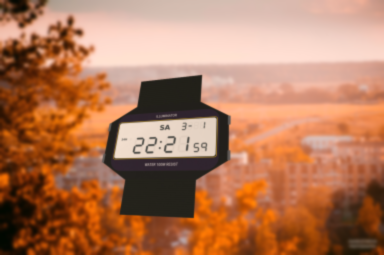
22:21
